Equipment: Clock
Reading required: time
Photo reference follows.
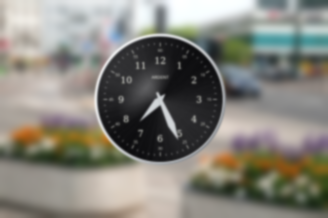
7:26
